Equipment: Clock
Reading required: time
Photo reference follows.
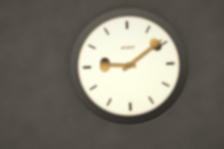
9:09
